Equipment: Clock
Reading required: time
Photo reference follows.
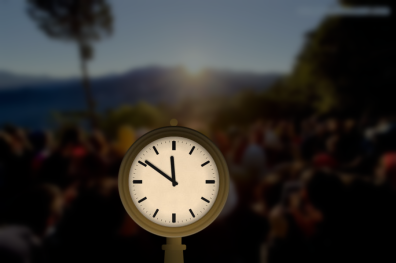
11:51
